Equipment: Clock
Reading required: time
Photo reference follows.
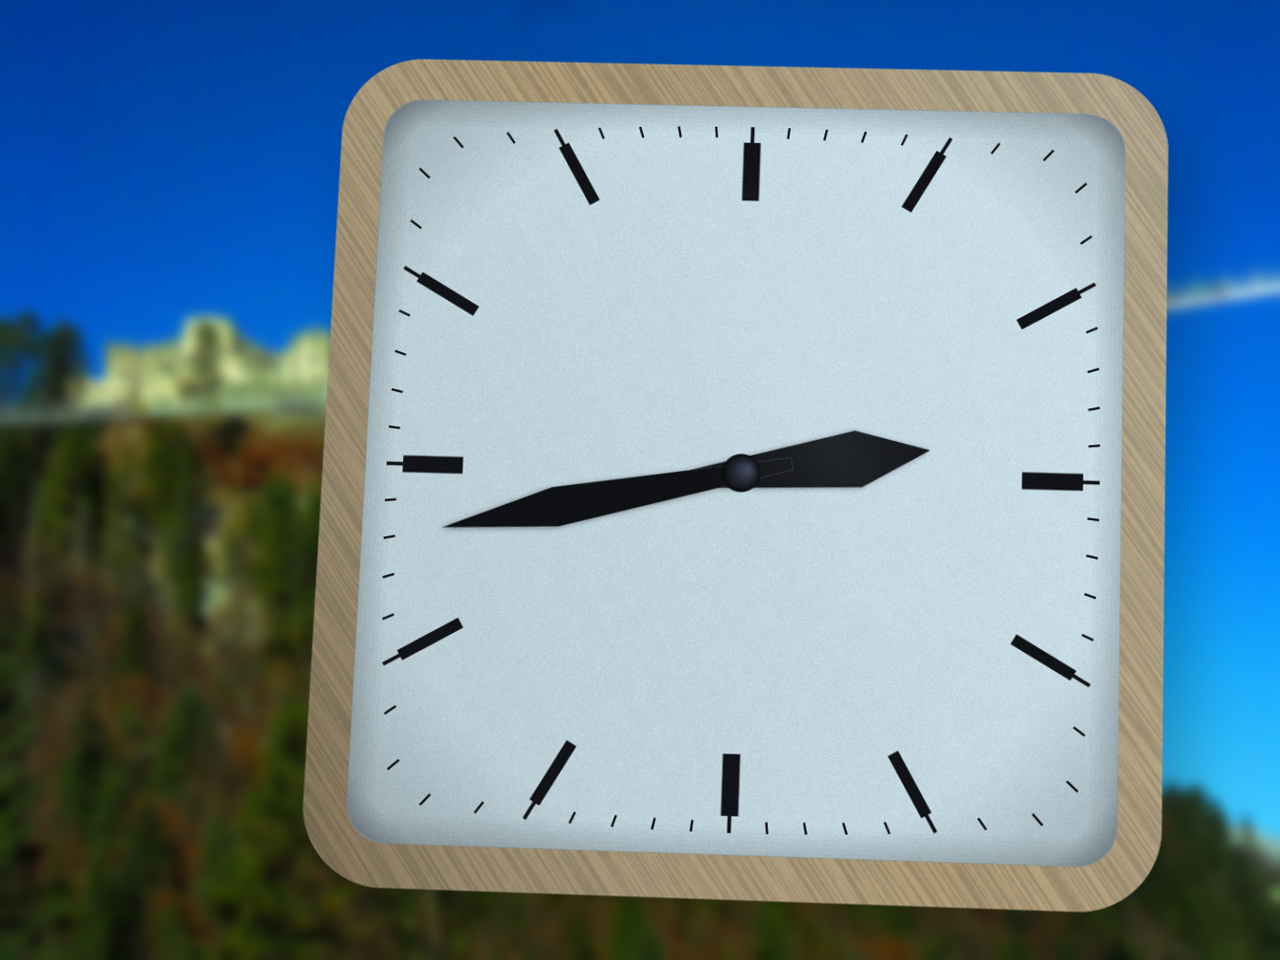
2:43
